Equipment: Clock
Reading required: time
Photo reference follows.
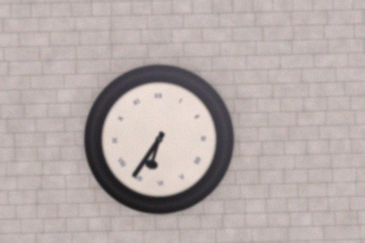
6:36
